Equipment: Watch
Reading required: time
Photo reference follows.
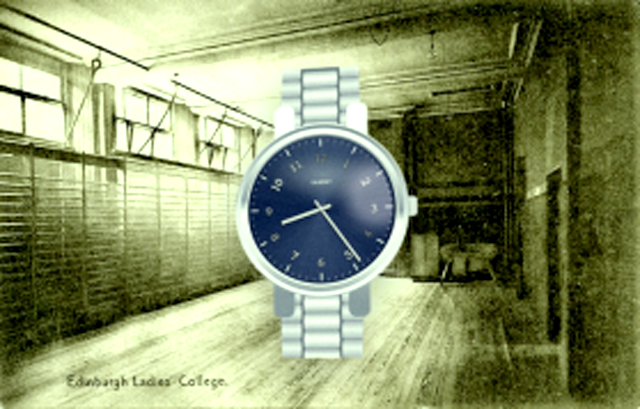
8:24
